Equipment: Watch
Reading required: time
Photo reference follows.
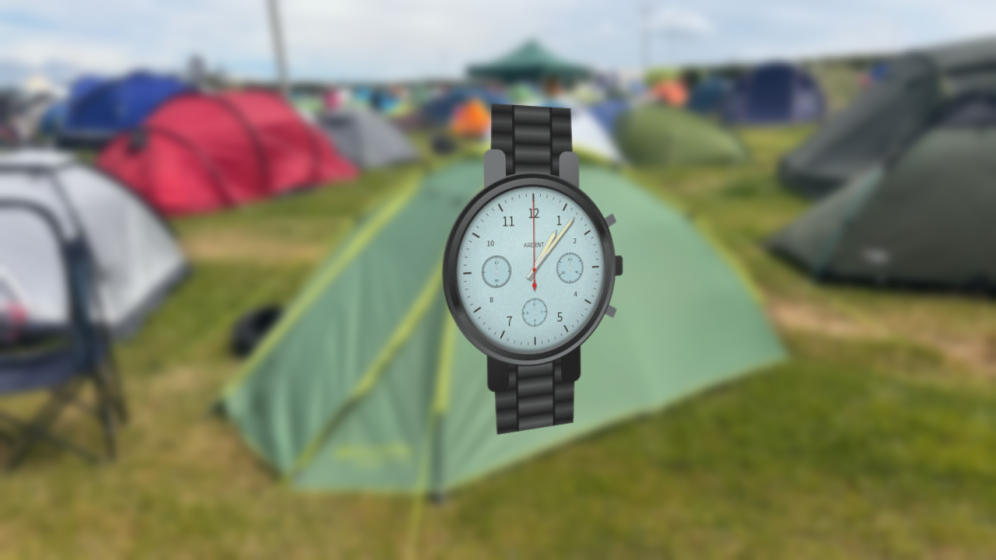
1:07
